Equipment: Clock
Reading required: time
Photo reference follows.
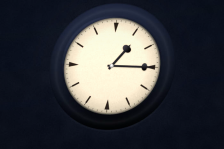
1:15
